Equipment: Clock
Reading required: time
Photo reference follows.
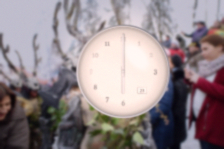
6:00
